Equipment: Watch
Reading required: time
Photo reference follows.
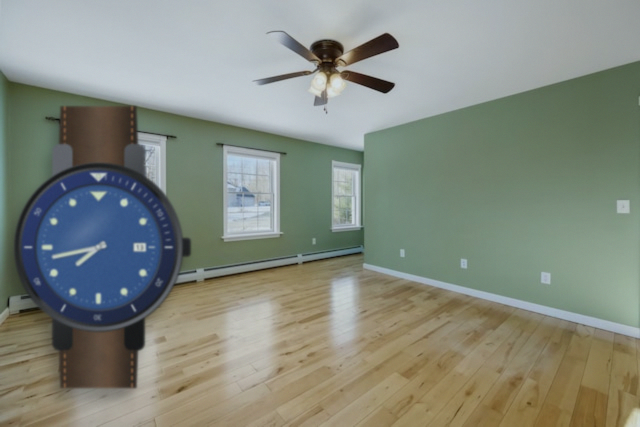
7:43
